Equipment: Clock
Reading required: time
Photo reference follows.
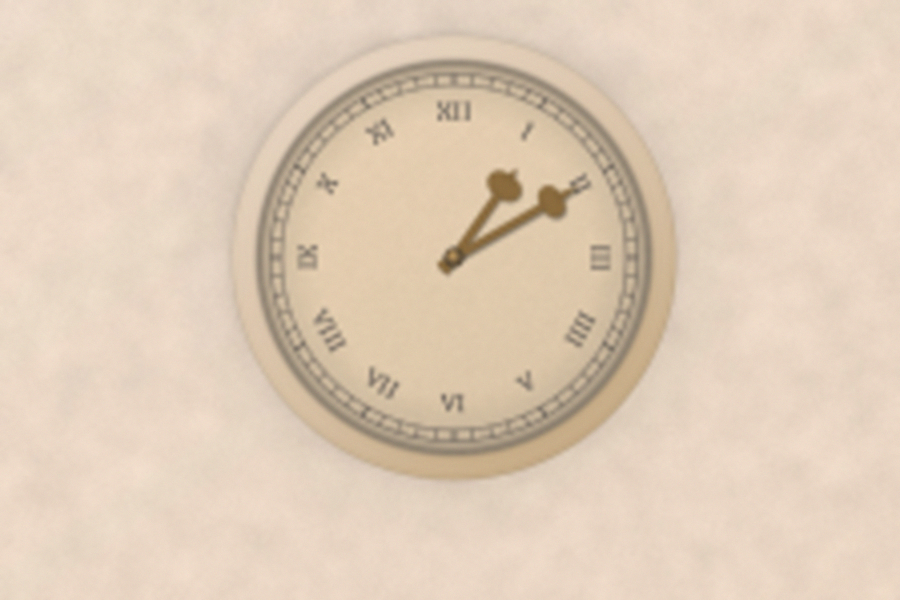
1:10
